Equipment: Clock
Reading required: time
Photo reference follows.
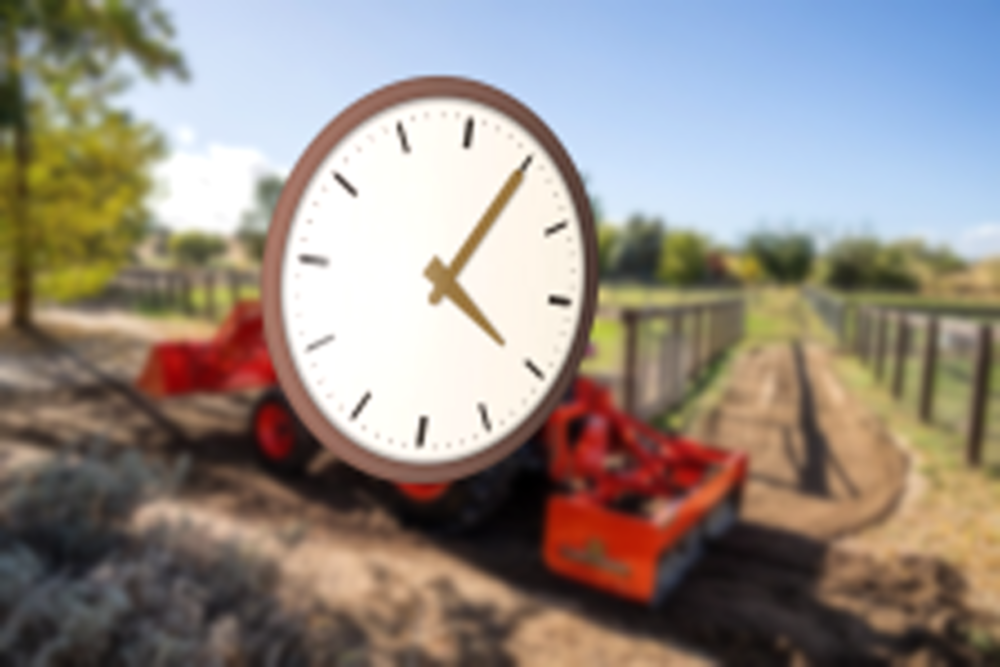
4:05
